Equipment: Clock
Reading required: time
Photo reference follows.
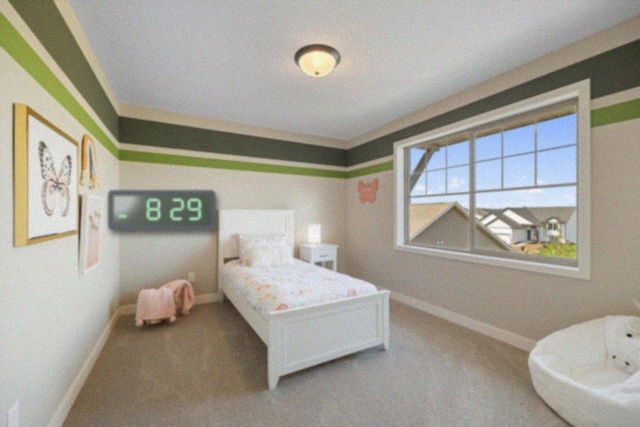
8:29
